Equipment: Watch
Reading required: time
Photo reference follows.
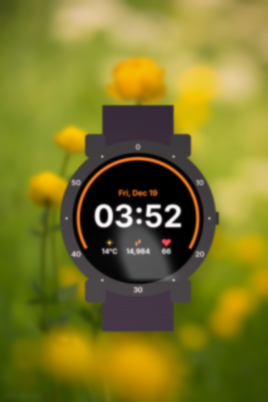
3:52
